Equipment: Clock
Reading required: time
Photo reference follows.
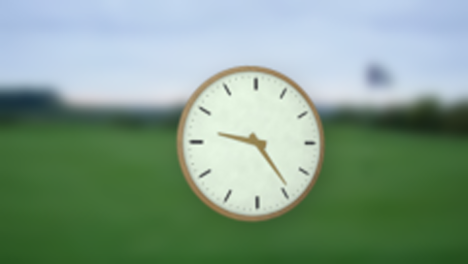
9:24
